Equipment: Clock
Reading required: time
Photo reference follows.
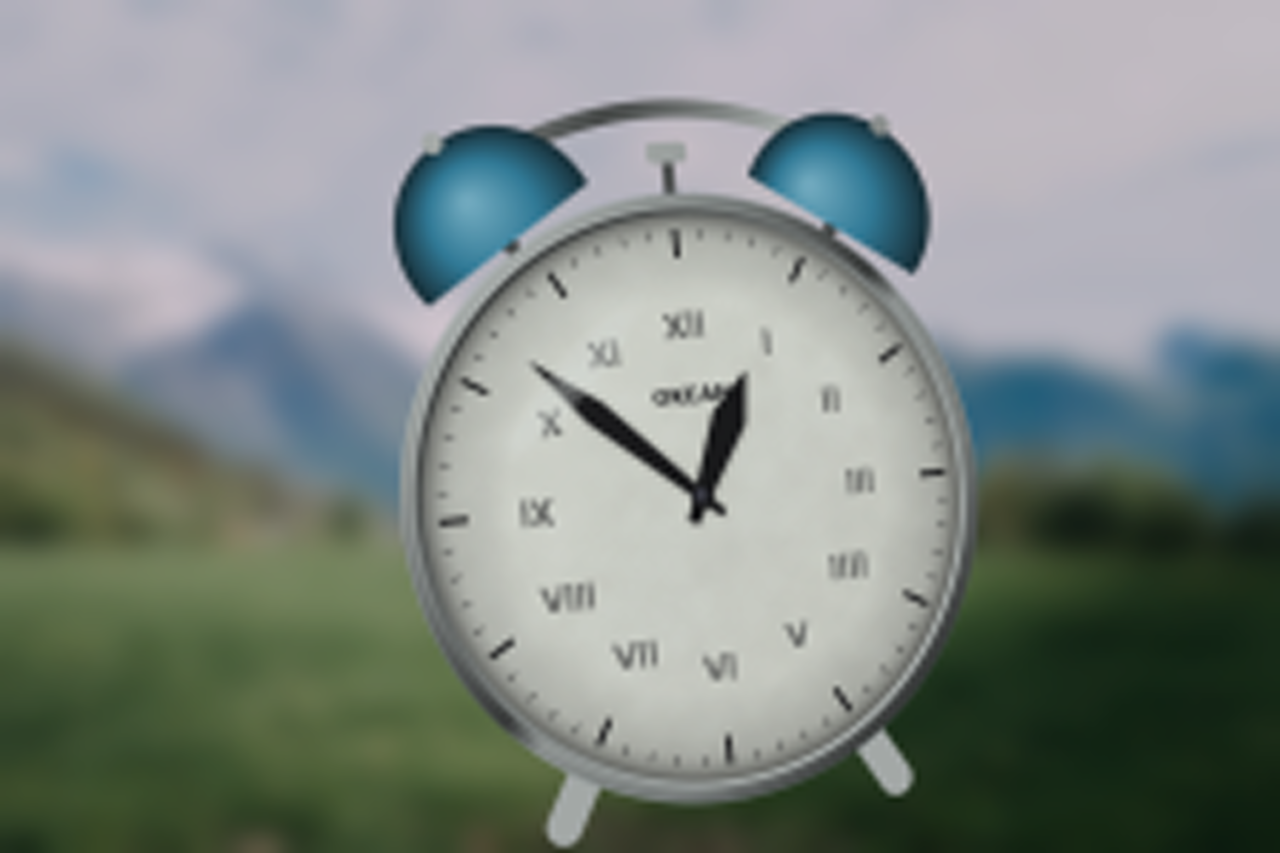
12:52
